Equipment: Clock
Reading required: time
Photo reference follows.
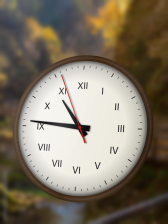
10:45:56
